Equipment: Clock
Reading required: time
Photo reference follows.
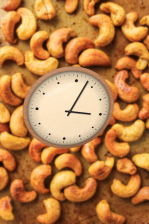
3:03
